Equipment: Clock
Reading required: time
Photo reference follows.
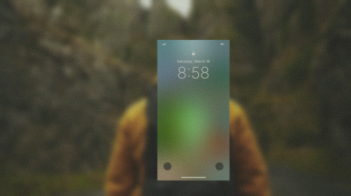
8:58
